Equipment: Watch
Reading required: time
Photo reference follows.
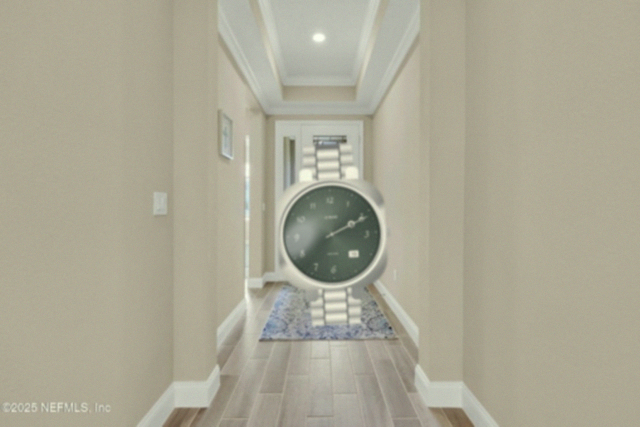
2:11
